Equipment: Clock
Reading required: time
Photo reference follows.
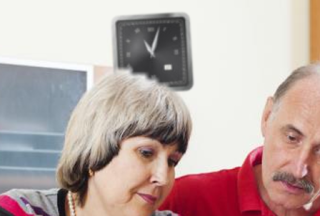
11:03
